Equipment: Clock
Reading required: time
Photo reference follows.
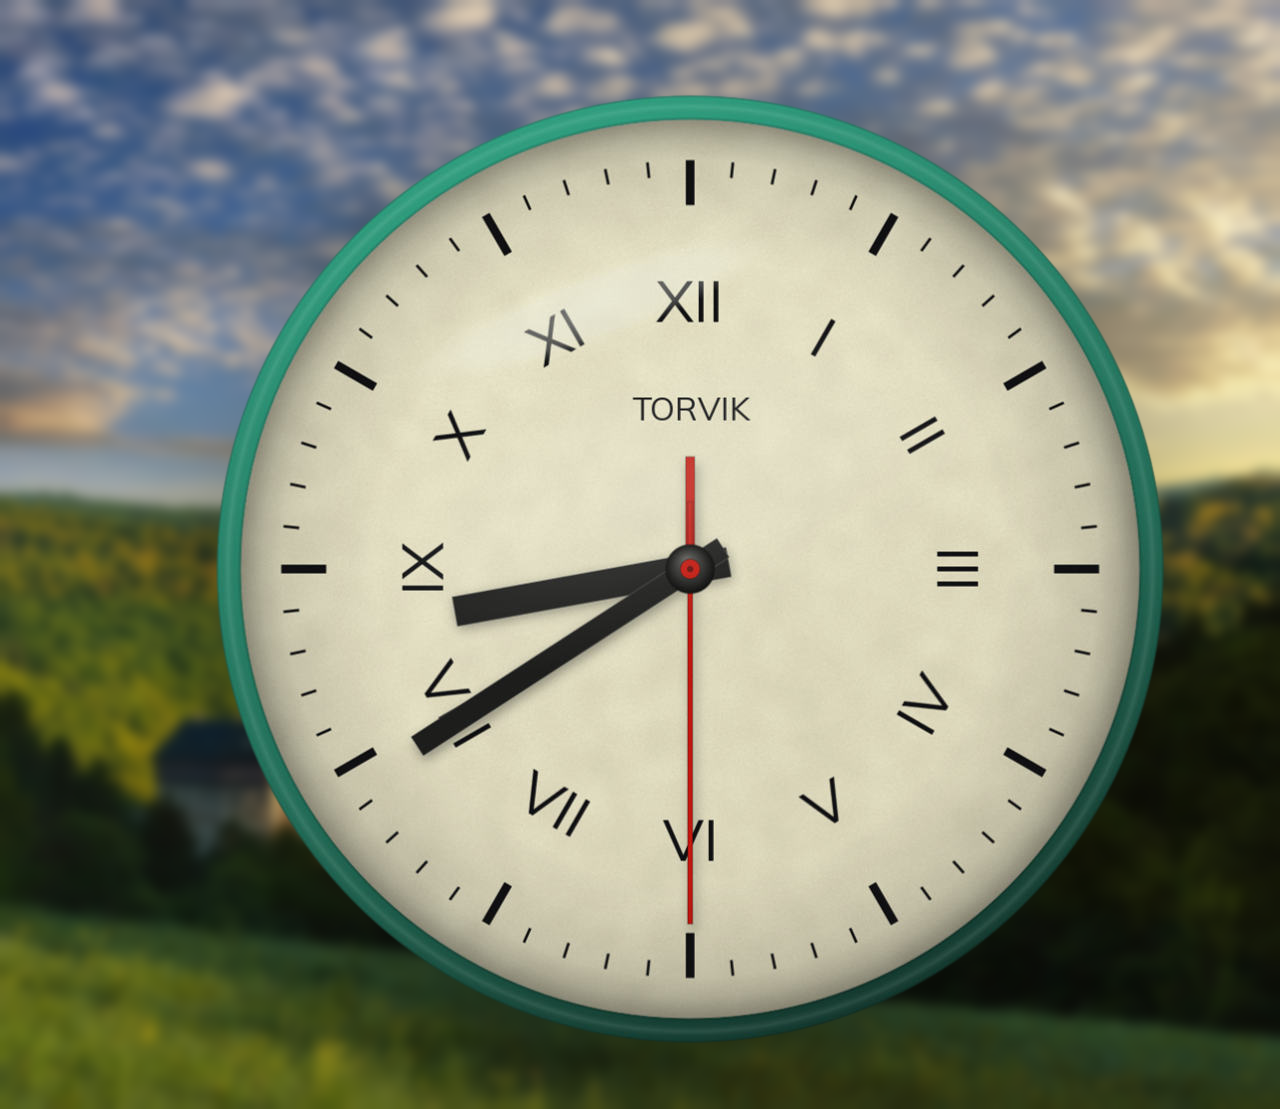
8:39:30
